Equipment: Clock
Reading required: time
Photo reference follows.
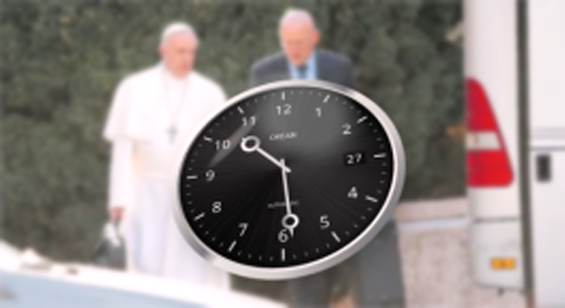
10:29
